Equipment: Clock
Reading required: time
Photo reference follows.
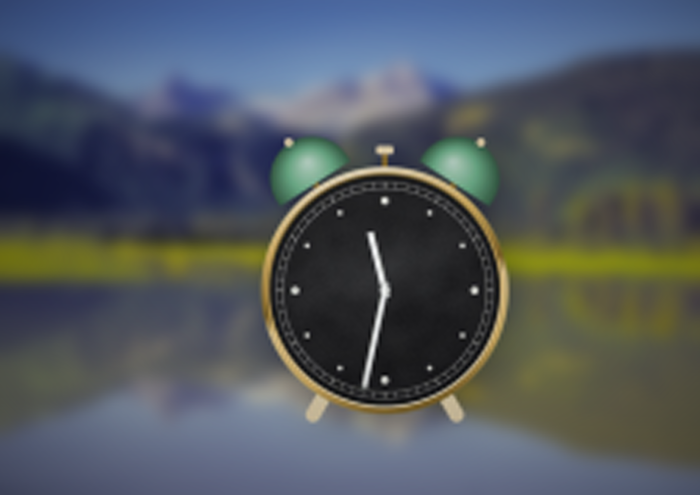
11:32
